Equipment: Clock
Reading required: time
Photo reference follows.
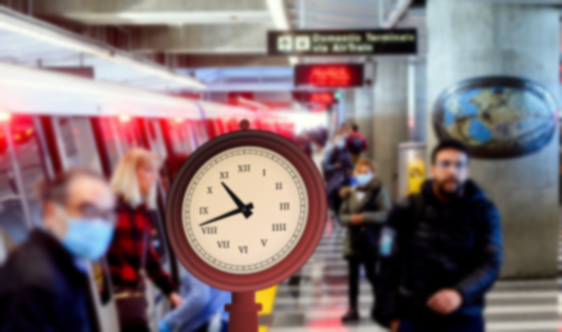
10:42
